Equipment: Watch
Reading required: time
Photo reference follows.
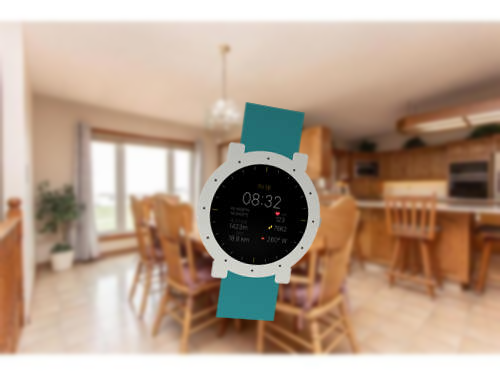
8:32
